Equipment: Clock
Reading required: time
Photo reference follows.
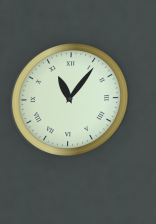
11:06
